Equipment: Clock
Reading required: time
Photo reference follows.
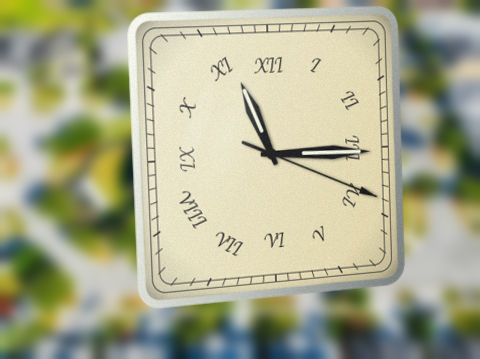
11:15:19
